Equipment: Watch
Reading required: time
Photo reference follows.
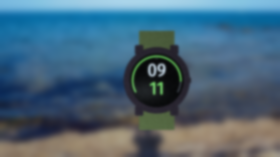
9:11
